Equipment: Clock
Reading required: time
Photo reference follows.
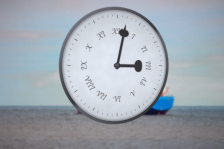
3:02
